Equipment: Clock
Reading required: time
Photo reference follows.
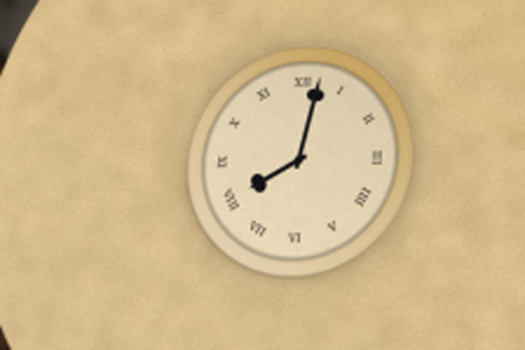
8:02
